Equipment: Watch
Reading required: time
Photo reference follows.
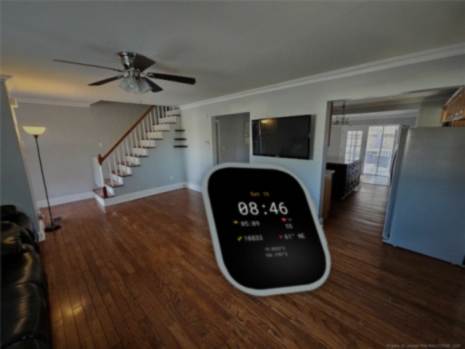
8:46
